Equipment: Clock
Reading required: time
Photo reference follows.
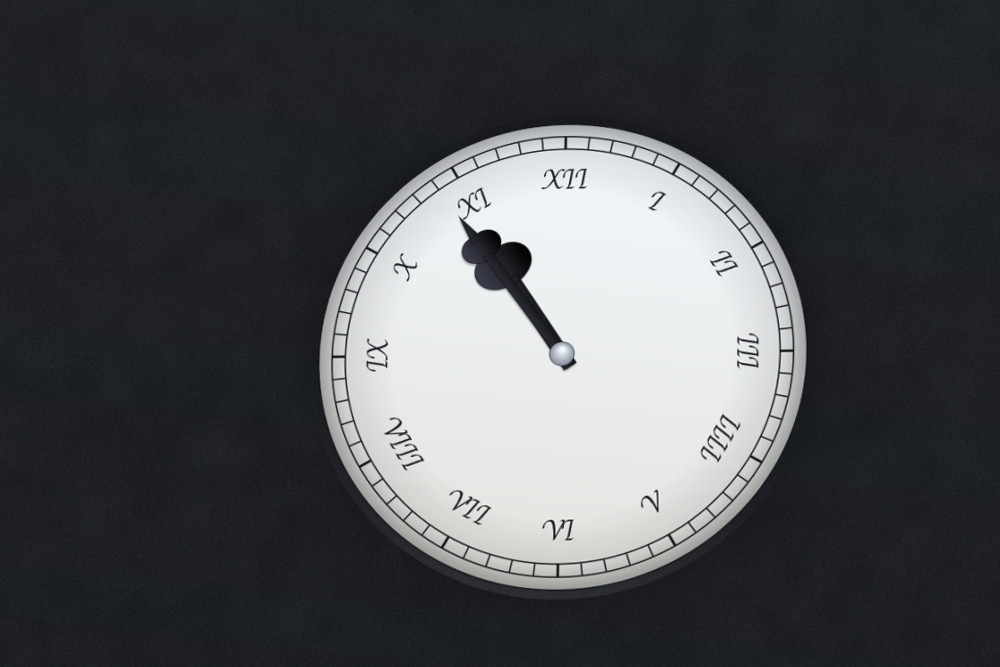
10:54
